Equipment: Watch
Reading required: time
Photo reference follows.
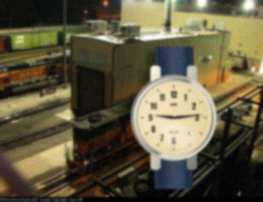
9:14
